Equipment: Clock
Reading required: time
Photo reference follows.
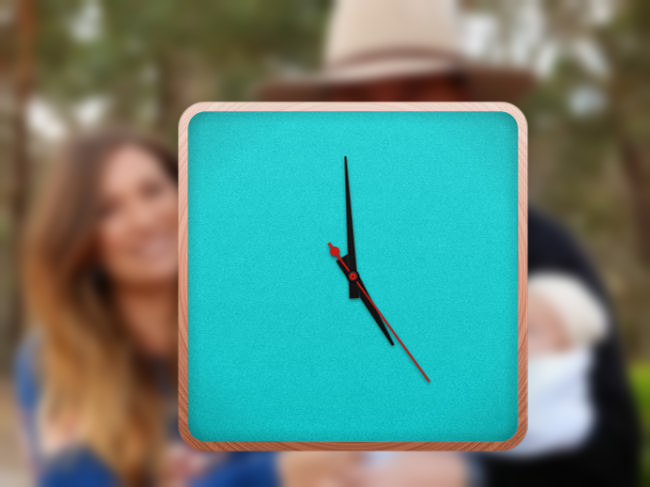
4:59:24
